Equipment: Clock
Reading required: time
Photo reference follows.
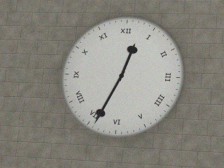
12:34
